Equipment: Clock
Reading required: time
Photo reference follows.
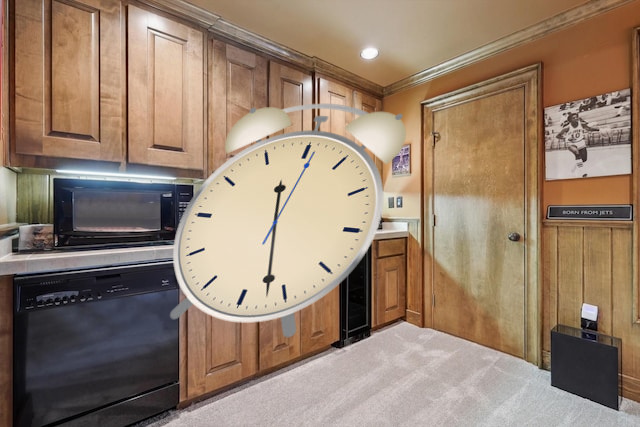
11:27:01
